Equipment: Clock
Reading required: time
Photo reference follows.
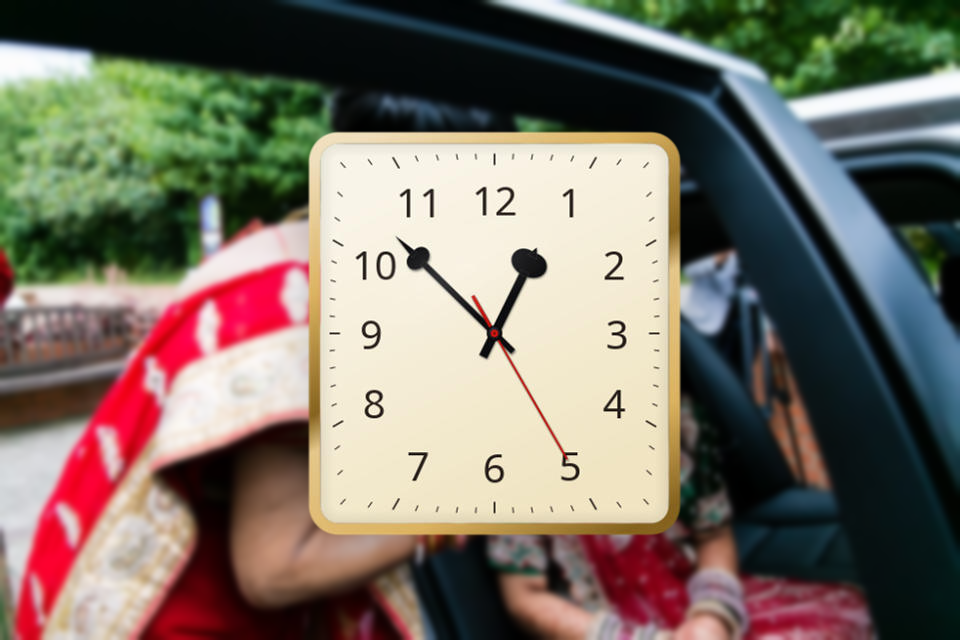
12:52:25
